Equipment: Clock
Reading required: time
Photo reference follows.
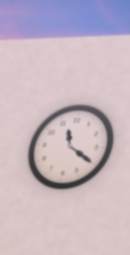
11:20
